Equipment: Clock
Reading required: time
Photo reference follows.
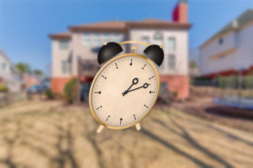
1:12
